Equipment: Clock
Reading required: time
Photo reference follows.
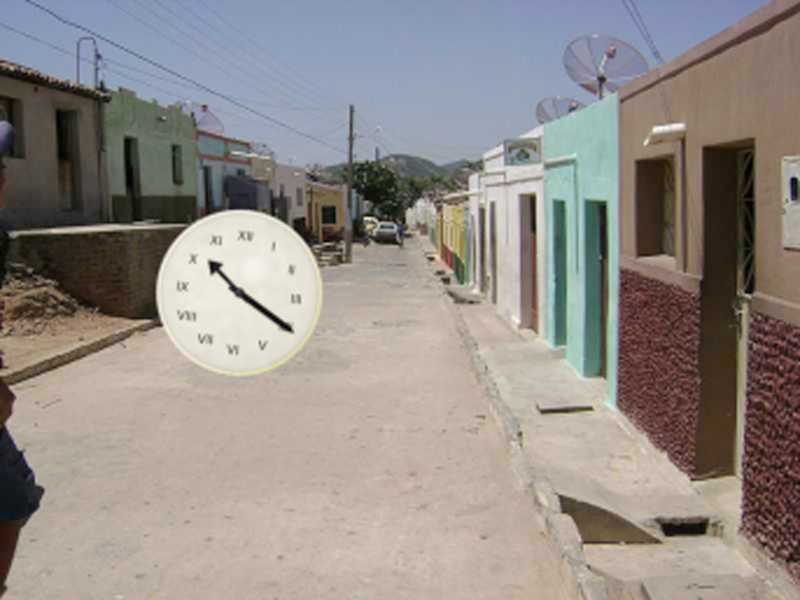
10:20
